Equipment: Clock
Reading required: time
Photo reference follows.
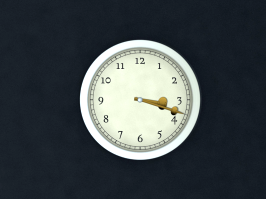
3:18
